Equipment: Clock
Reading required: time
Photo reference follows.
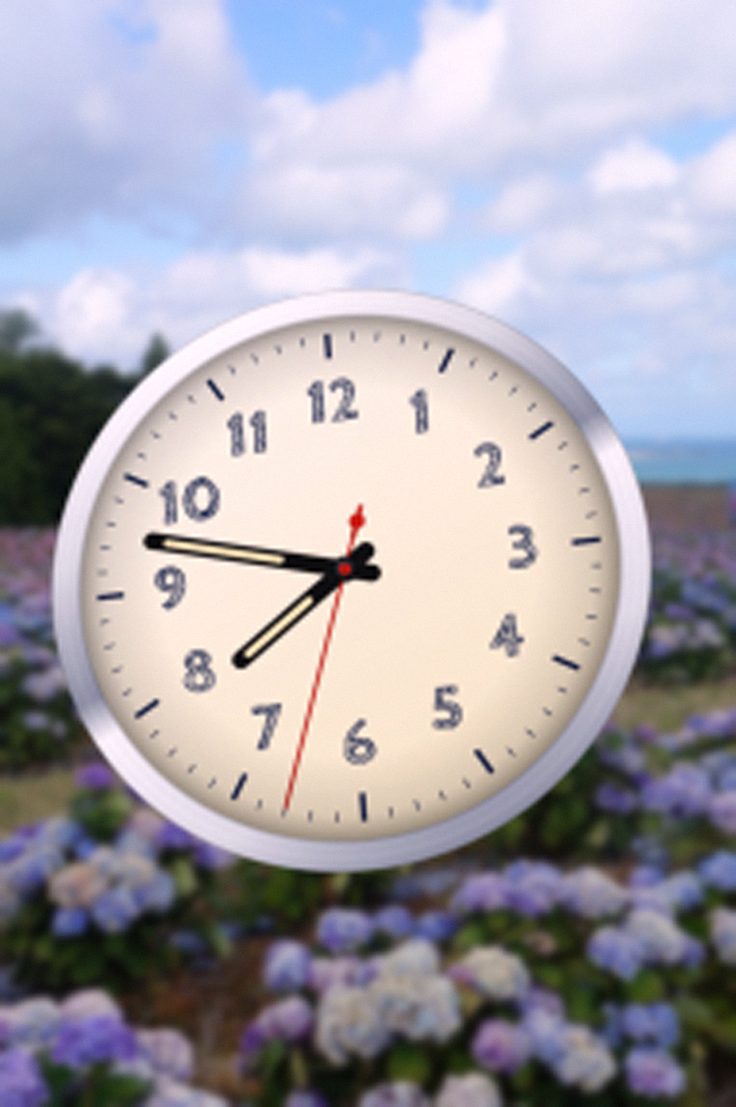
7:47:33
